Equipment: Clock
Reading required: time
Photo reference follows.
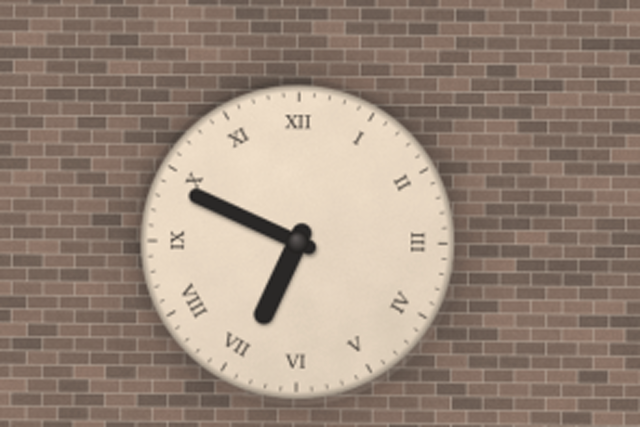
6:49
